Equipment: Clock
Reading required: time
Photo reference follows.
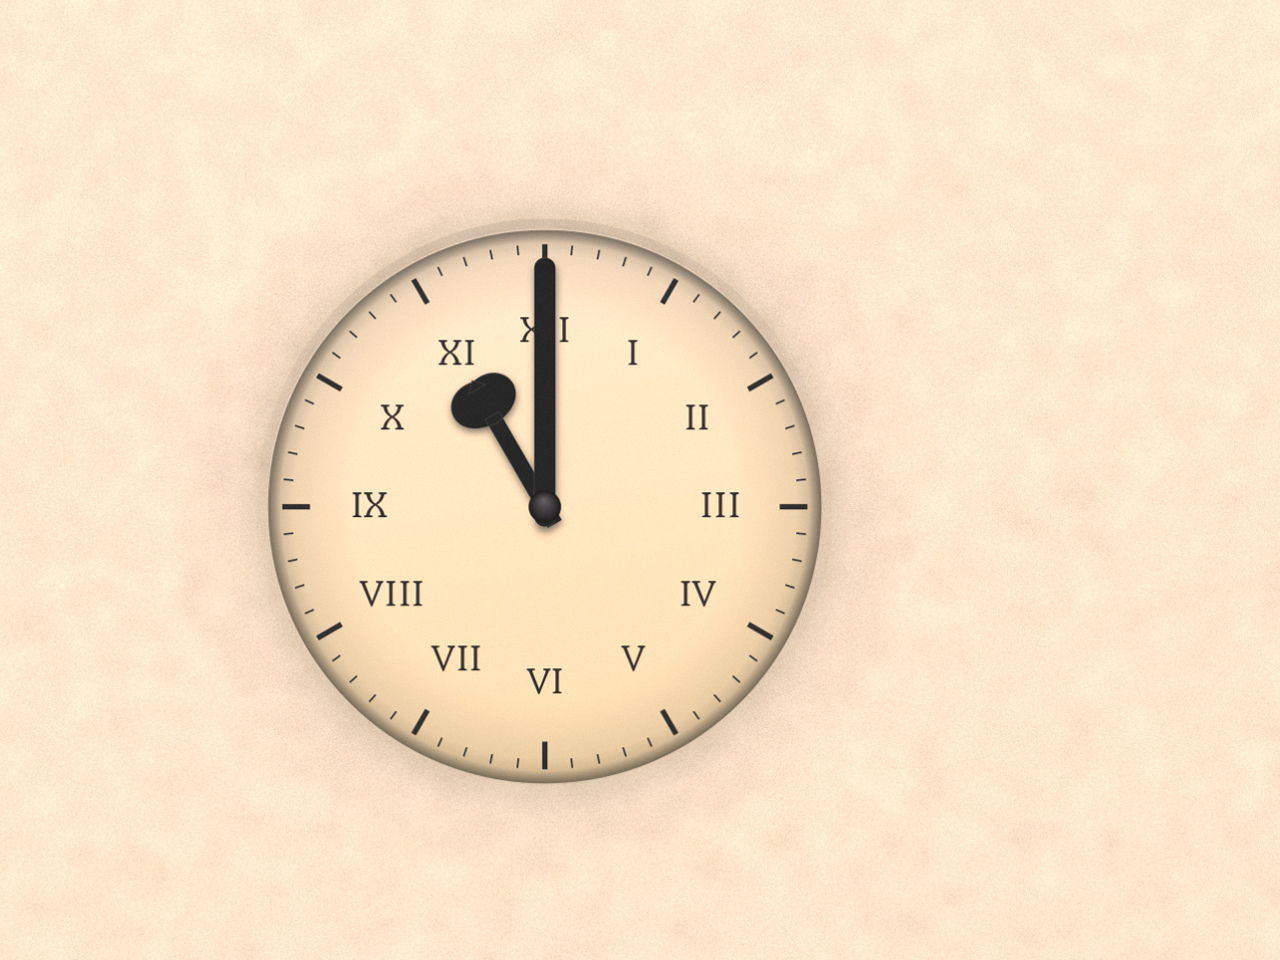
11:00
